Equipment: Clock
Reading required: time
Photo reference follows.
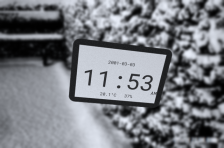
11:53
